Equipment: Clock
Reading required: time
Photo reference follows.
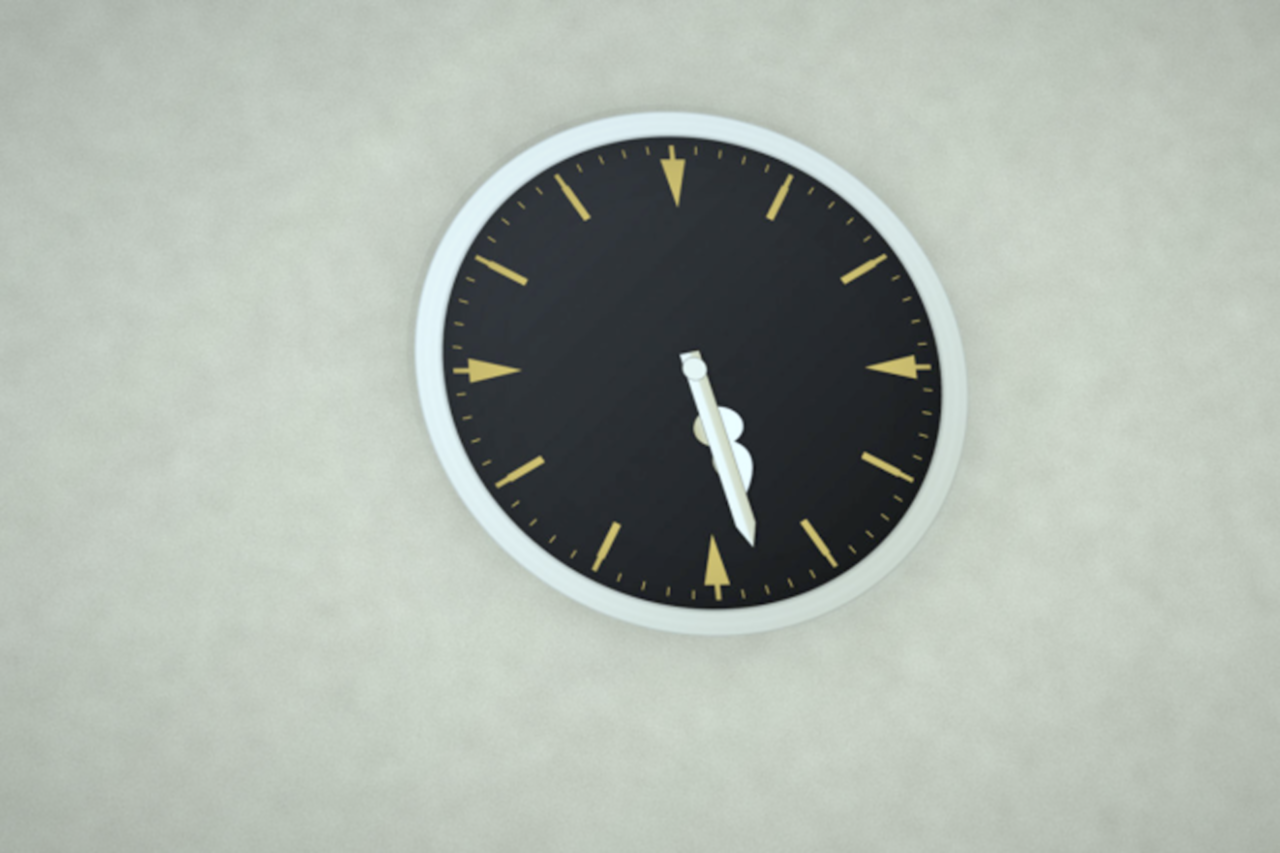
5:28
